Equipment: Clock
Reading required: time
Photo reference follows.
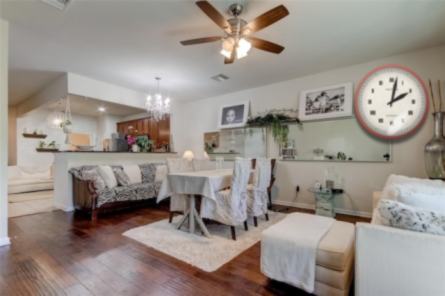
2:02
